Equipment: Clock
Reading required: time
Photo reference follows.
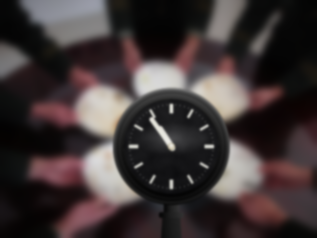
10:54
